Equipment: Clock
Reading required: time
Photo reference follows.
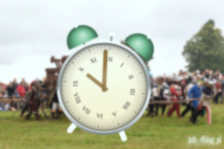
9:59
